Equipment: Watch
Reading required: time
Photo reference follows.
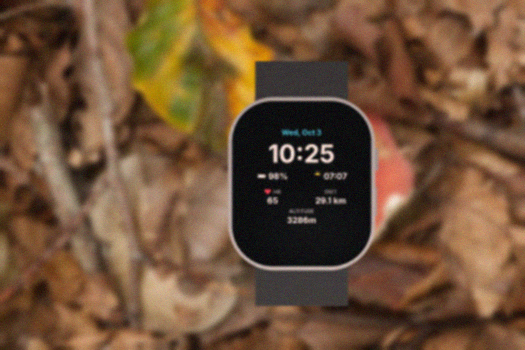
10:25
